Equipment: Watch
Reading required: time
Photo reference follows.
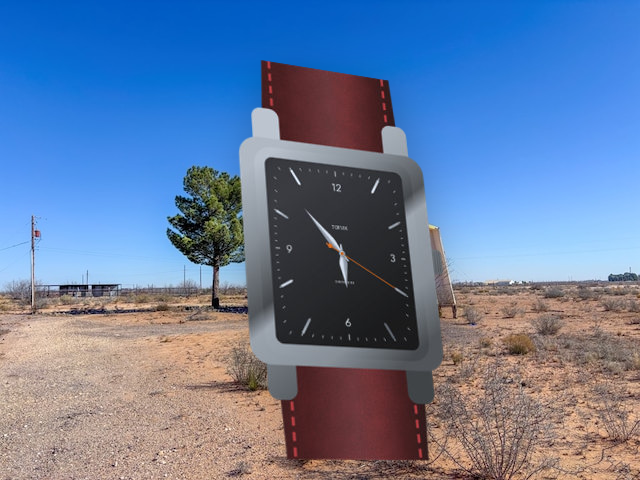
5:53:20
